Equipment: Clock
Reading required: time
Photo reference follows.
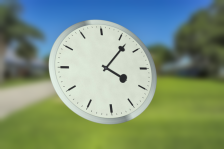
4:07
